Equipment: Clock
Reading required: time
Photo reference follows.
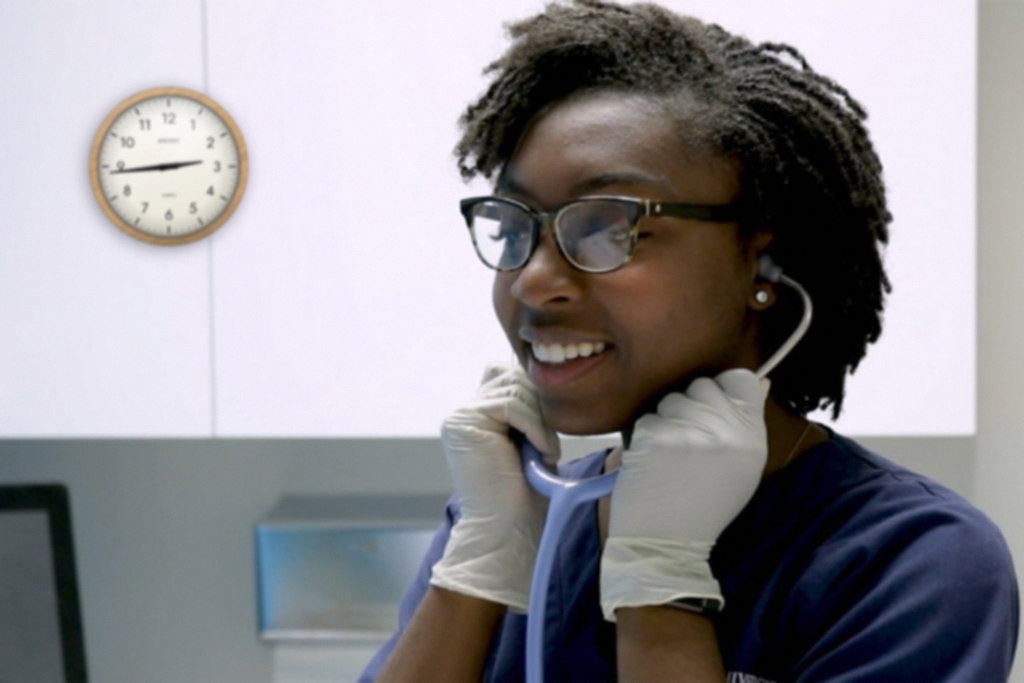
2:44
